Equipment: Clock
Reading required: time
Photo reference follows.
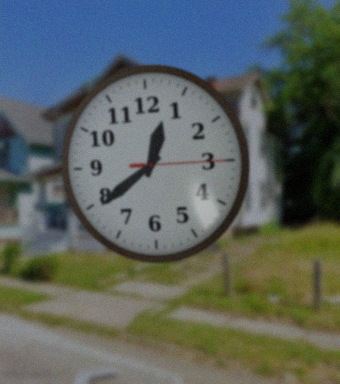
12:39:15
